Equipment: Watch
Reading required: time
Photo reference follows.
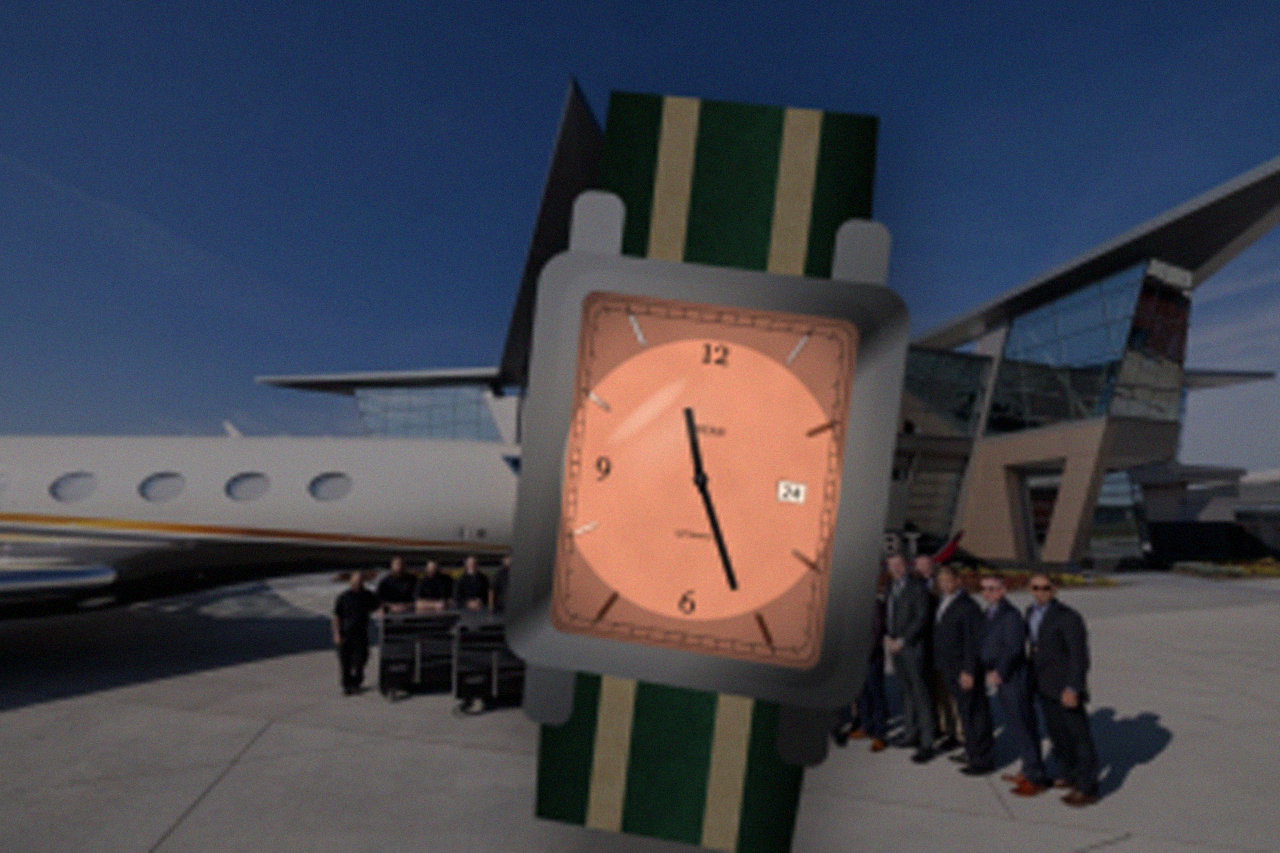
11:26
